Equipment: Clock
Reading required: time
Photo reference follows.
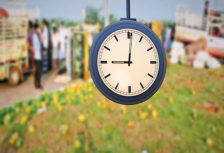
9:01
